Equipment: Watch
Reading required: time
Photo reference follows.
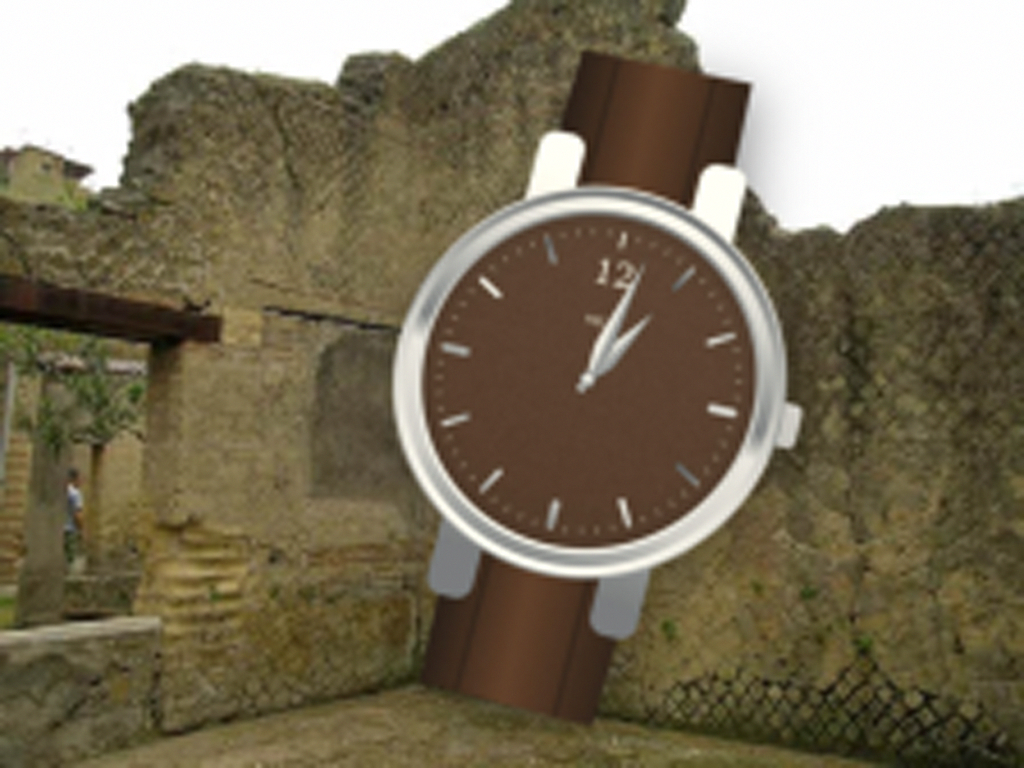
1:02
